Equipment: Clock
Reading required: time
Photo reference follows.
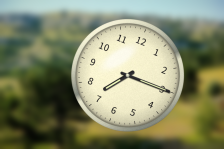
7:15
